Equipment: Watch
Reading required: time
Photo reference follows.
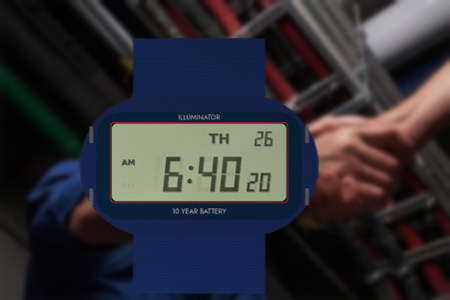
6:40:20
